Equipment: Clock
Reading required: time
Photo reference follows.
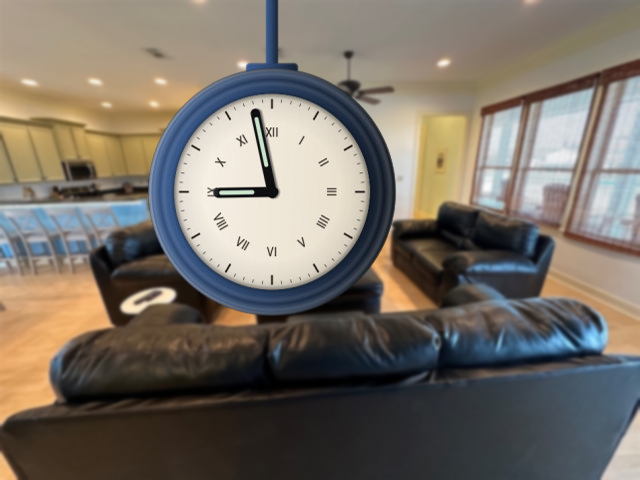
8:58
